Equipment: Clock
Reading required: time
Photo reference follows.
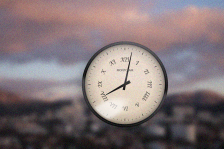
8:02
